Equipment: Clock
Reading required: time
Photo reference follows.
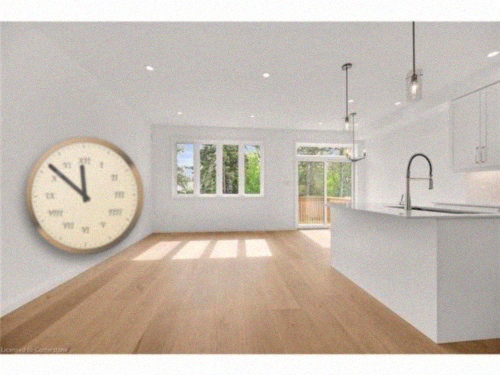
11:52
